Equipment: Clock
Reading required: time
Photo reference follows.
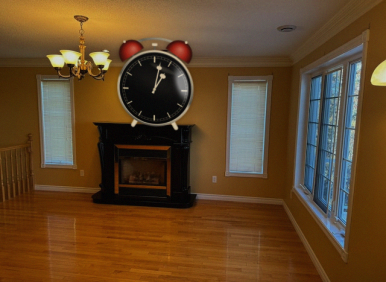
1:02
